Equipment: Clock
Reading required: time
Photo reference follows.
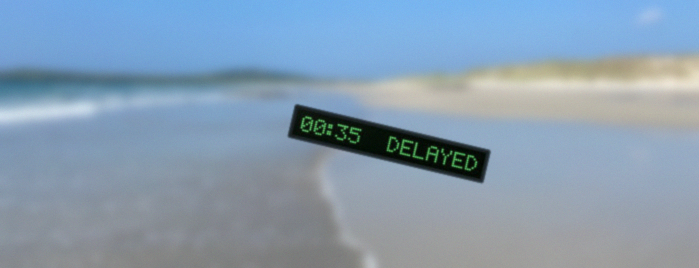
0:35
